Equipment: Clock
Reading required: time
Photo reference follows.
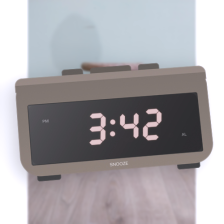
3:42
